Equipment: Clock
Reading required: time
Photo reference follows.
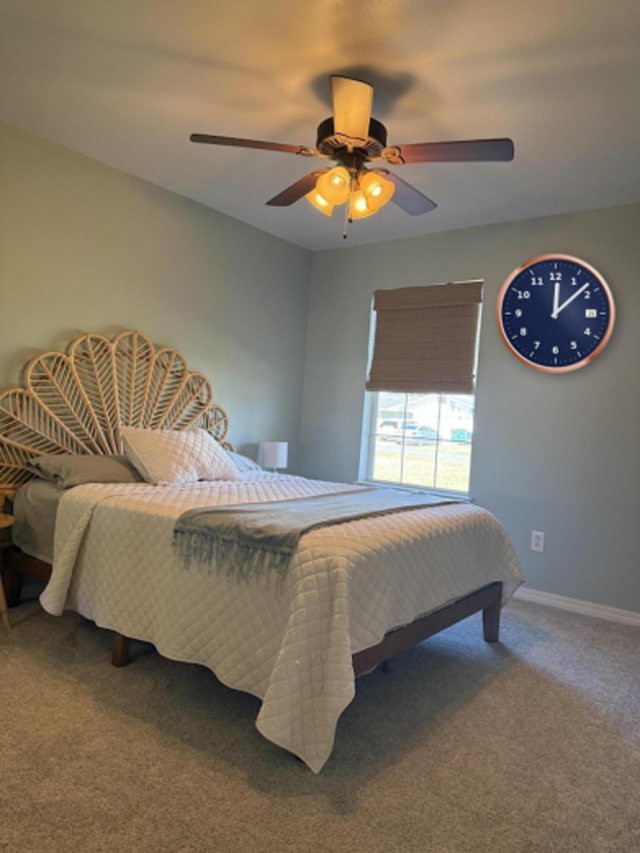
12:08
